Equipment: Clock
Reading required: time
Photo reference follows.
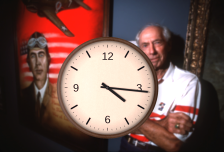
4:16
